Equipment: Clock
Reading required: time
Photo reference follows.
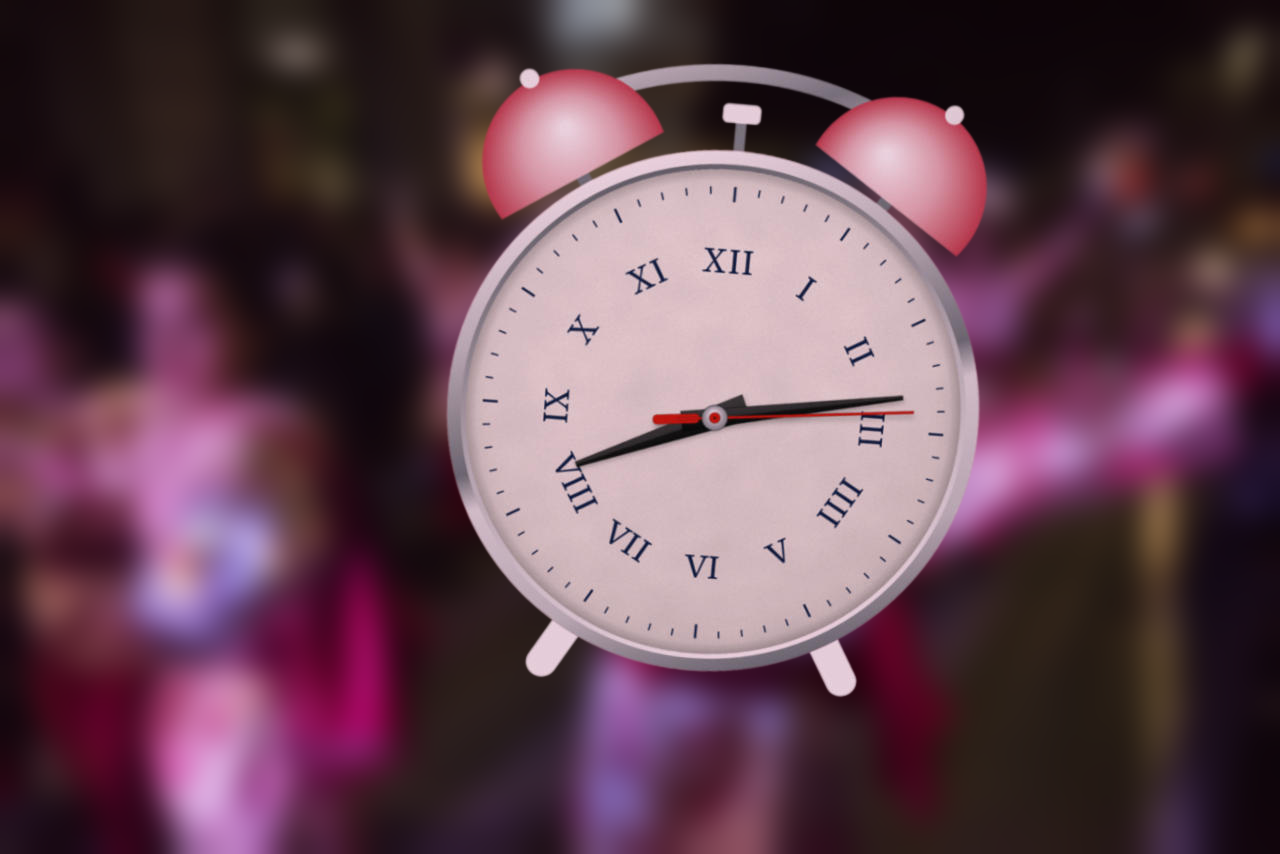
8:13:14
